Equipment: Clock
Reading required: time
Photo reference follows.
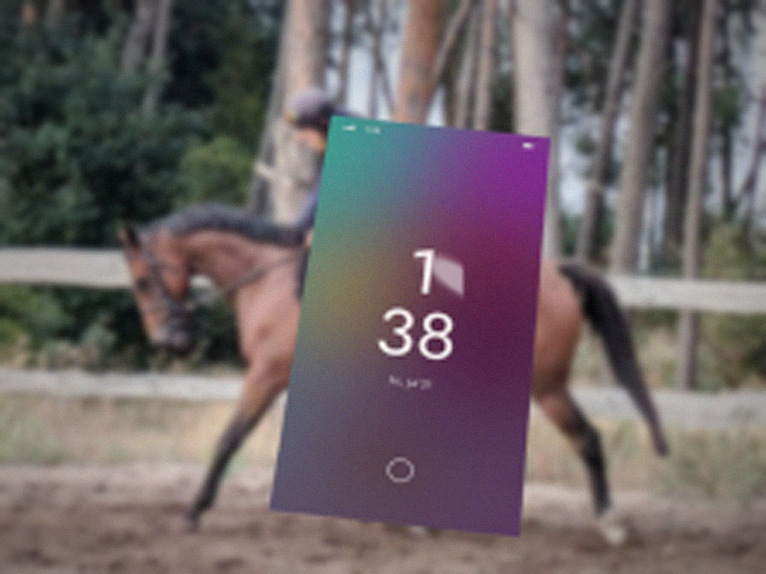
1:38
